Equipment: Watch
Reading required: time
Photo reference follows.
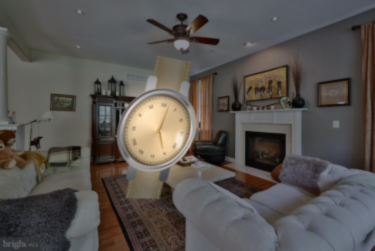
5:02
